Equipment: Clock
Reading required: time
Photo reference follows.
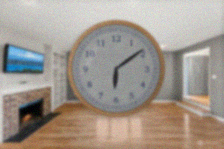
6:09
